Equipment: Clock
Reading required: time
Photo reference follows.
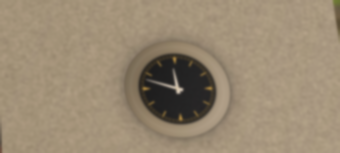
11:48
